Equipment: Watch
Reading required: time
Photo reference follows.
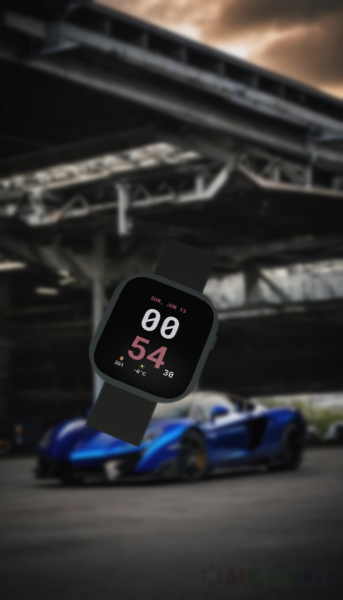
0:54:30
